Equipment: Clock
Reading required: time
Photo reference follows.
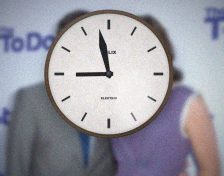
8:58
